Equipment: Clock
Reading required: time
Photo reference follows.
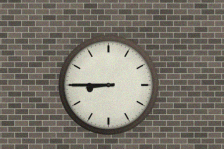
8:45
